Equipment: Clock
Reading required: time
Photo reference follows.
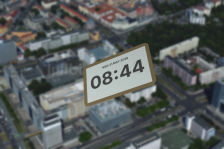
8:44
